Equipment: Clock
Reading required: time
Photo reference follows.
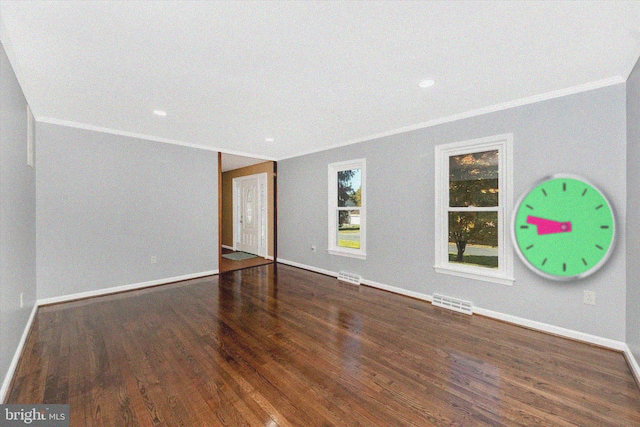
8:47
